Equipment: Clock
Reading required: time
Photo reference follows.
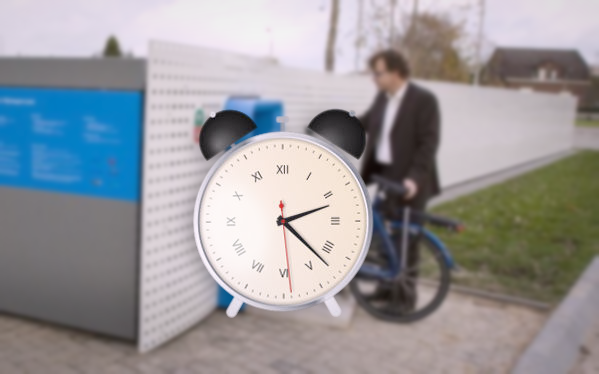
2:22:29
